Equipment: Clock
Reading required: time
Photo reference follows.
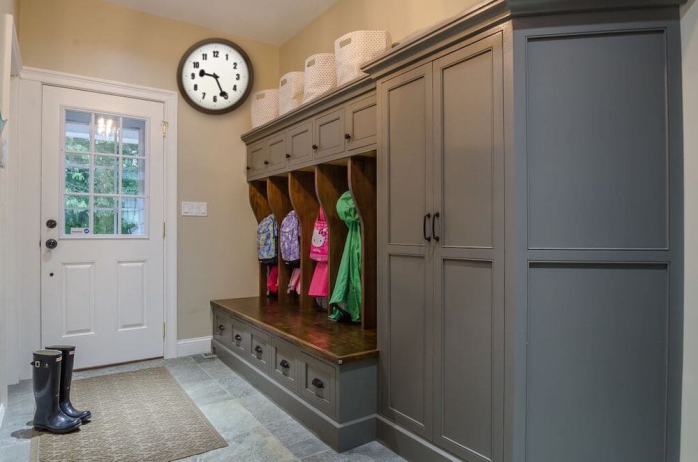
9:26
